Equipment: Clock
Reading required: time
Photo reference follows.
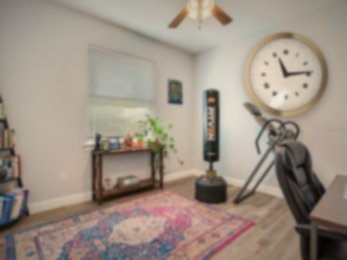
11:14
